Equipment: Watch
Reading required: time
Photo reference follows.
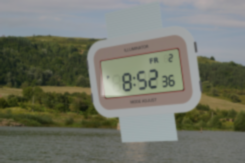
8:52:36
